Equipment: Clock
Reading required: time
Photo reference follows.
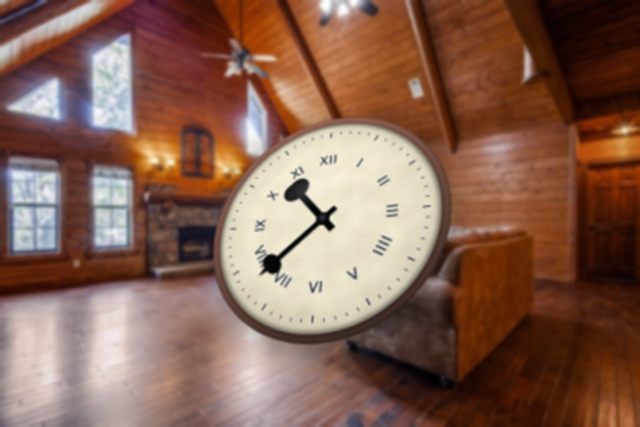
10:38
